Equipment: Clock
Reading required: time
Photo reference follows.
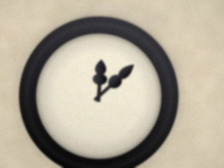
12:08
